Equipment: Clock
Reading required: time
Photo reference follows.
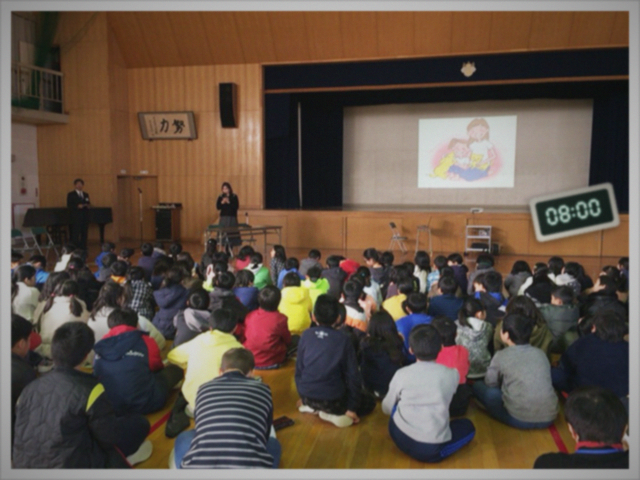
8:00
